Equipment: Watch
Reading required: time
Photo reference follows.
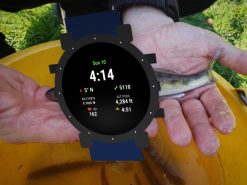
4:14
